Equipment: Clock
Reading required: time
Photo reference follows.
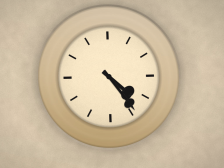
4:24
